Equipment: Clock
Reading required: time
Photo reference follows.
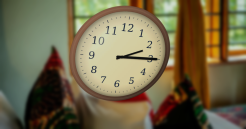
2:15
